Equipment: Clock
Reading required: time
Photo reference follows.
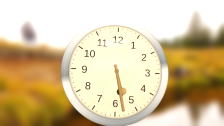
5:28
